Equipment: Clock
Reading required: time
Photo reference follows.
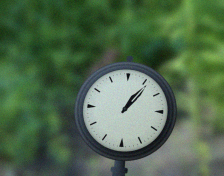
1:06
